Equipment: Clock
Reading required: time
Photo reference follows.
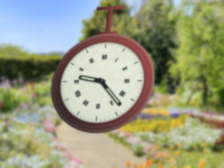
9:23
